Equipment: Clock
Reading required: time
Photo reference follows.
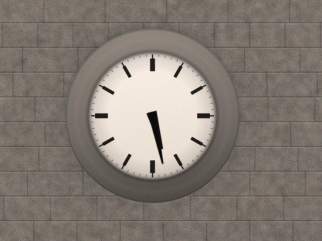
5:28
